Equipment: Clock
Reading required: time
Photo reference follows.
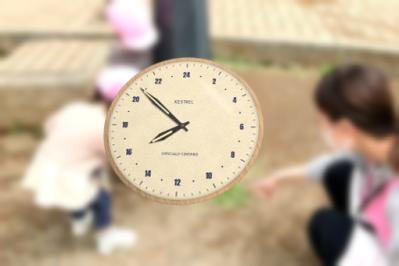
15:52
